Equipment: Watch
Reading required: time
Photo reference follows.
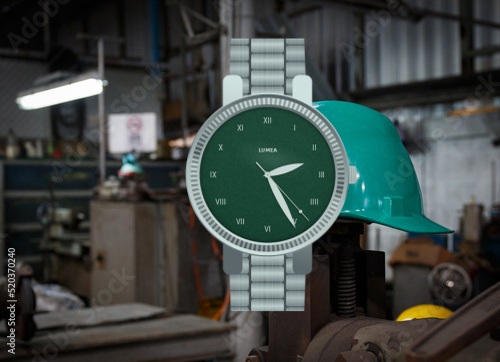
2:25:23
